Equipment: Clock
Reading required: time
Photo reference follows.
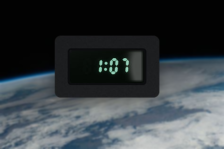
1:07
